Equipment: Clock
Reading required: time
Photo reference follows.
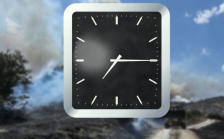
7:15
